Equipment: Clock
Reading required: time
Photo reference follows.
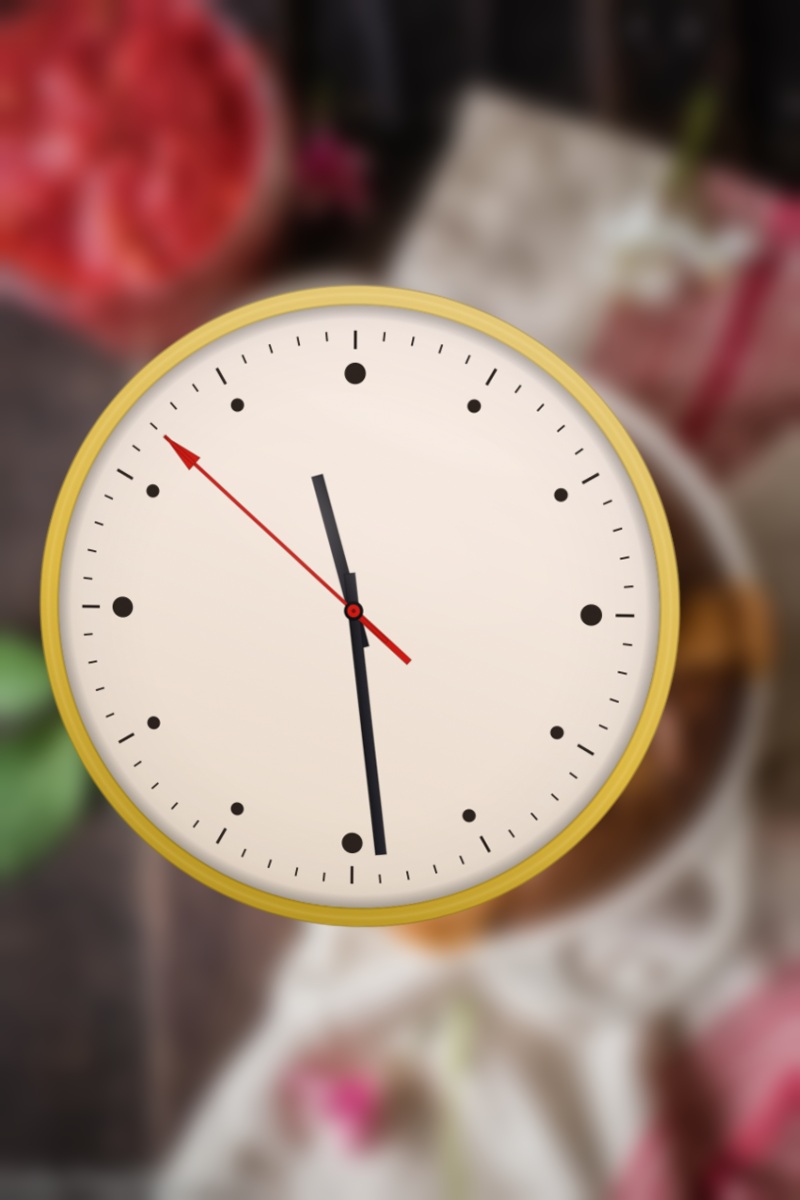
11:28:52
